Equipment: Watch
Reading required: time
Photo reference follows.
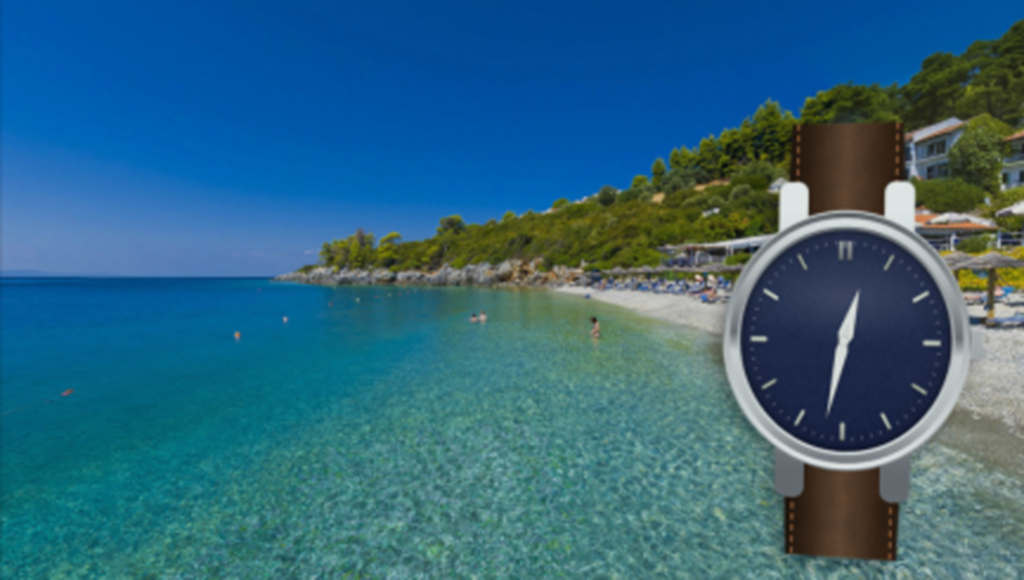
12:32
